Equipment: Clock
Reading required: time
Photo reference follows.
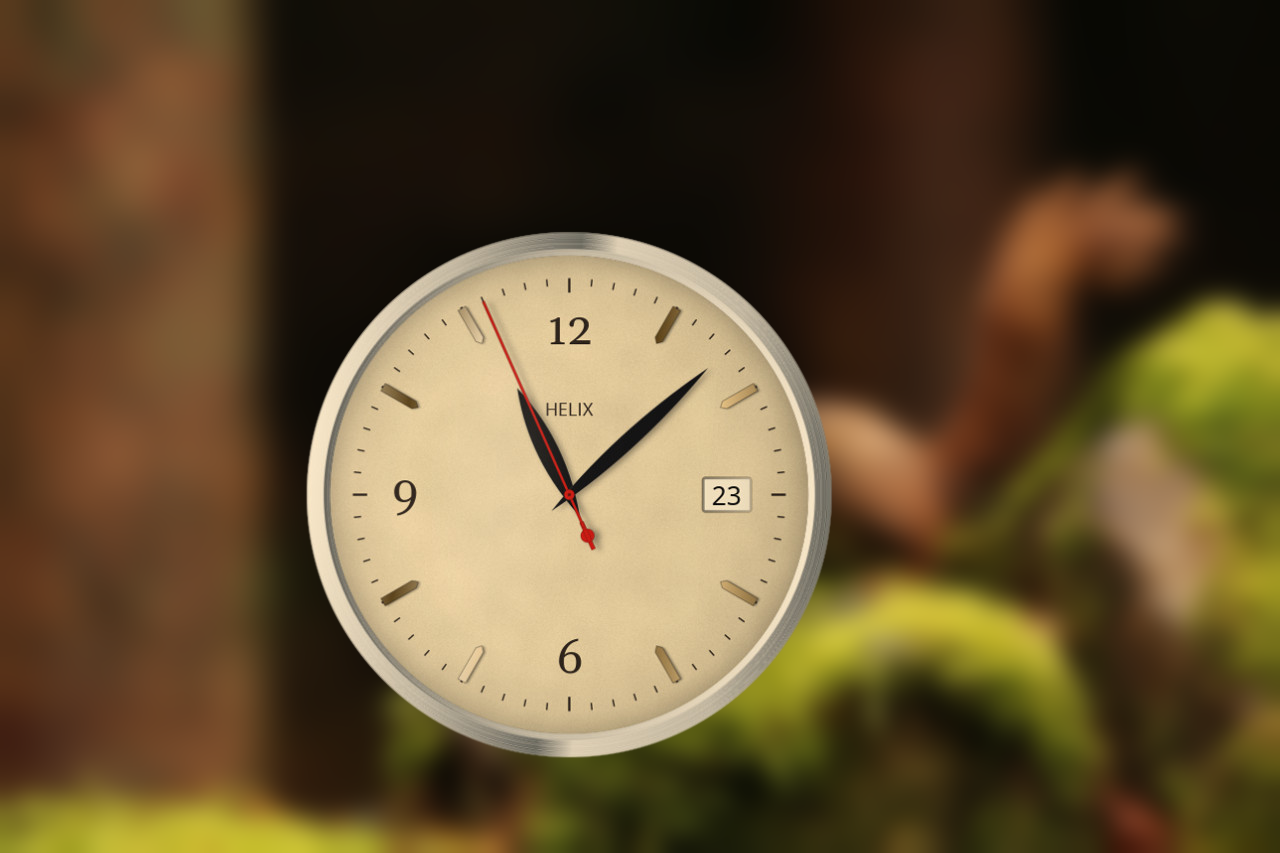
11:07:56
